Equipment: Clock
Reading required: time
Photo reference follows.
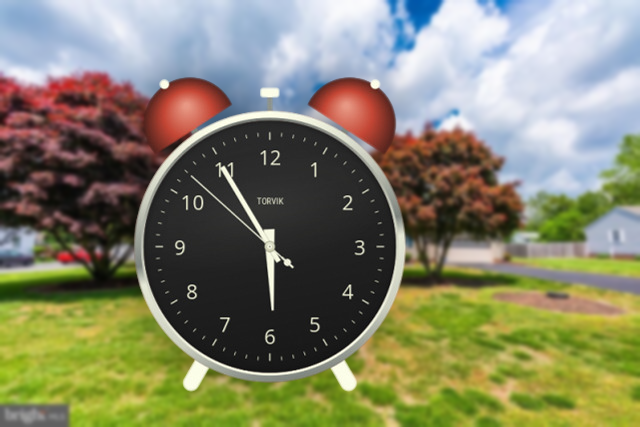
5:54:52
